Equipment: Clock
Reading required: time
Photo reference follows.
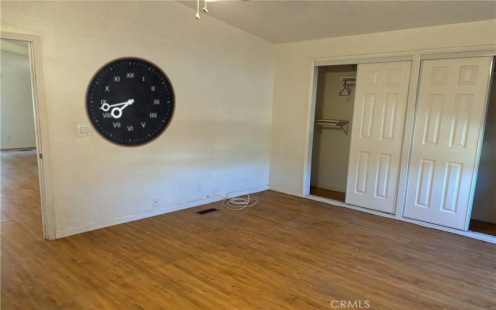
7:43
